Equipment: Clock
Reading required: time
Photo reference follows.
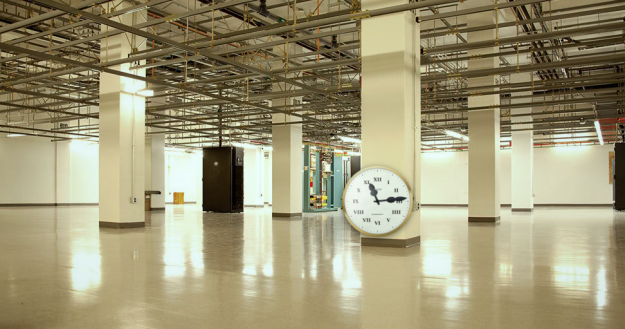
11:14
